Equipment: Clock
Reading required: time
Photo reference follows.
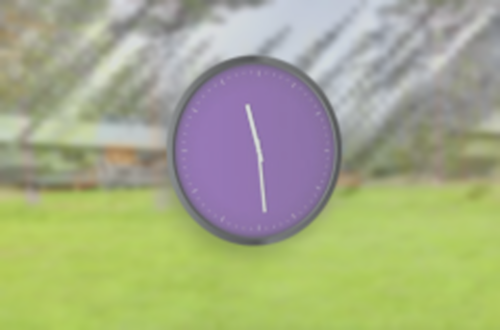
11:29
